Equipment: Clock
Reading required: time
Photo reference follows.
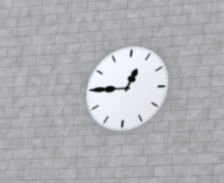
12:45
